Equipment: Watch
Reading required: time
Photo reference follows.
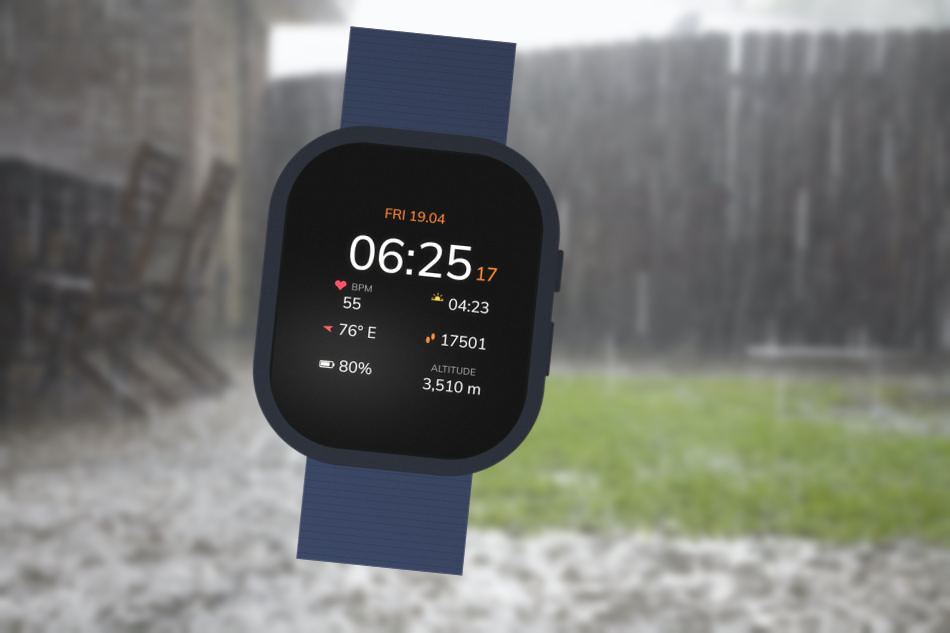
6:25:17
